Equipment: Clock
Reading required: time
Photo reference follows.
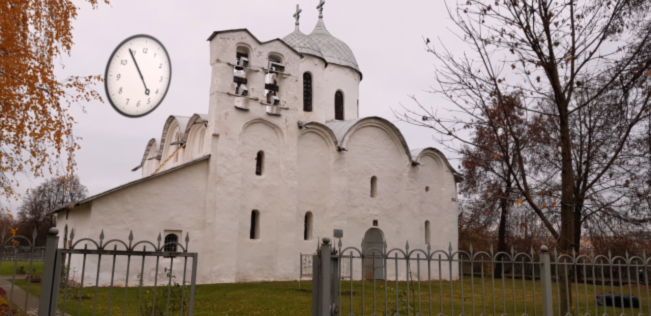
4:54
